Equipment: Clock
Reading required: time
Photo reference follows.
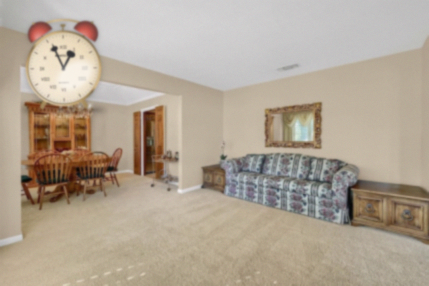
12:56
